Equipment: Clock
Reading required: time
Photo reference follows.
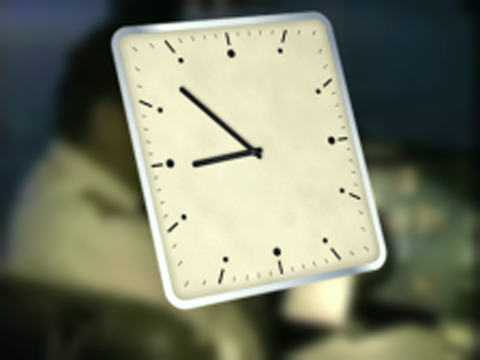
8:53
